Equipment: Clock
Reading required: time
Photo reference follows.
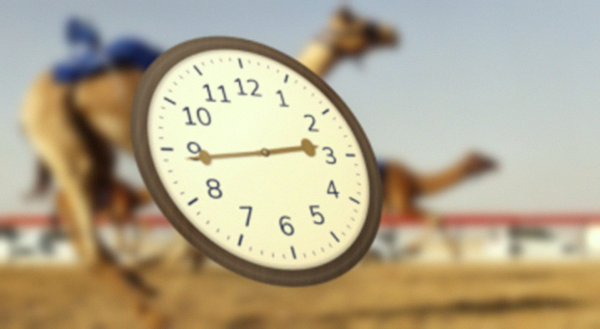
2:44
